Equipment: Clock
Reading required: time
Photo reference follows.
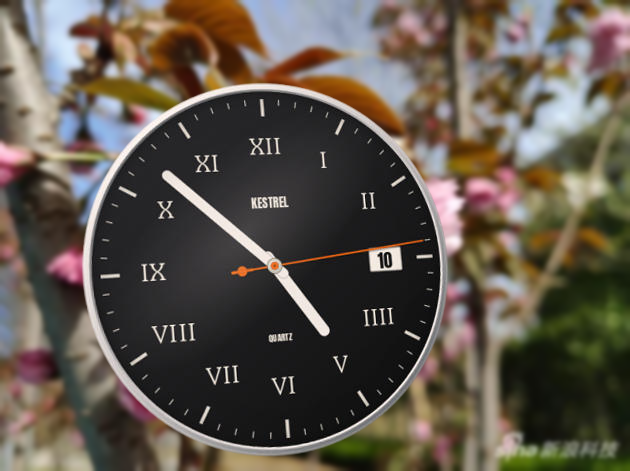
4:52:14
